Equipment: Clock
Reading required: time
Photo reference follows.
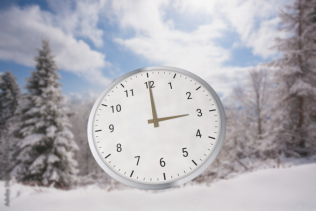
3:00
